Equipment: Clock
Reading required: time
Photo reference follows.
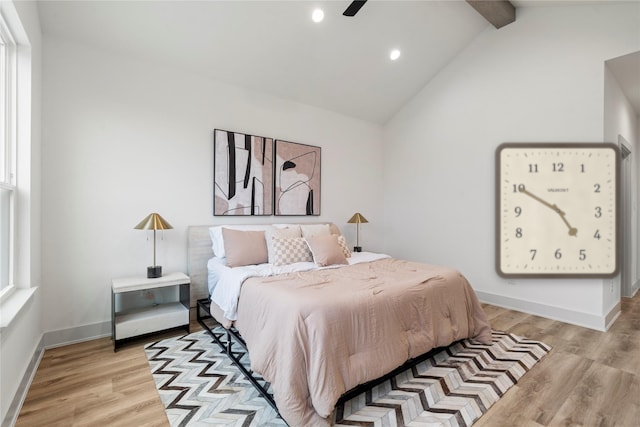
4:50
